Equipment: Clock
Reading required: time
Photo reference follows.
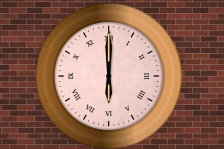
6:00
